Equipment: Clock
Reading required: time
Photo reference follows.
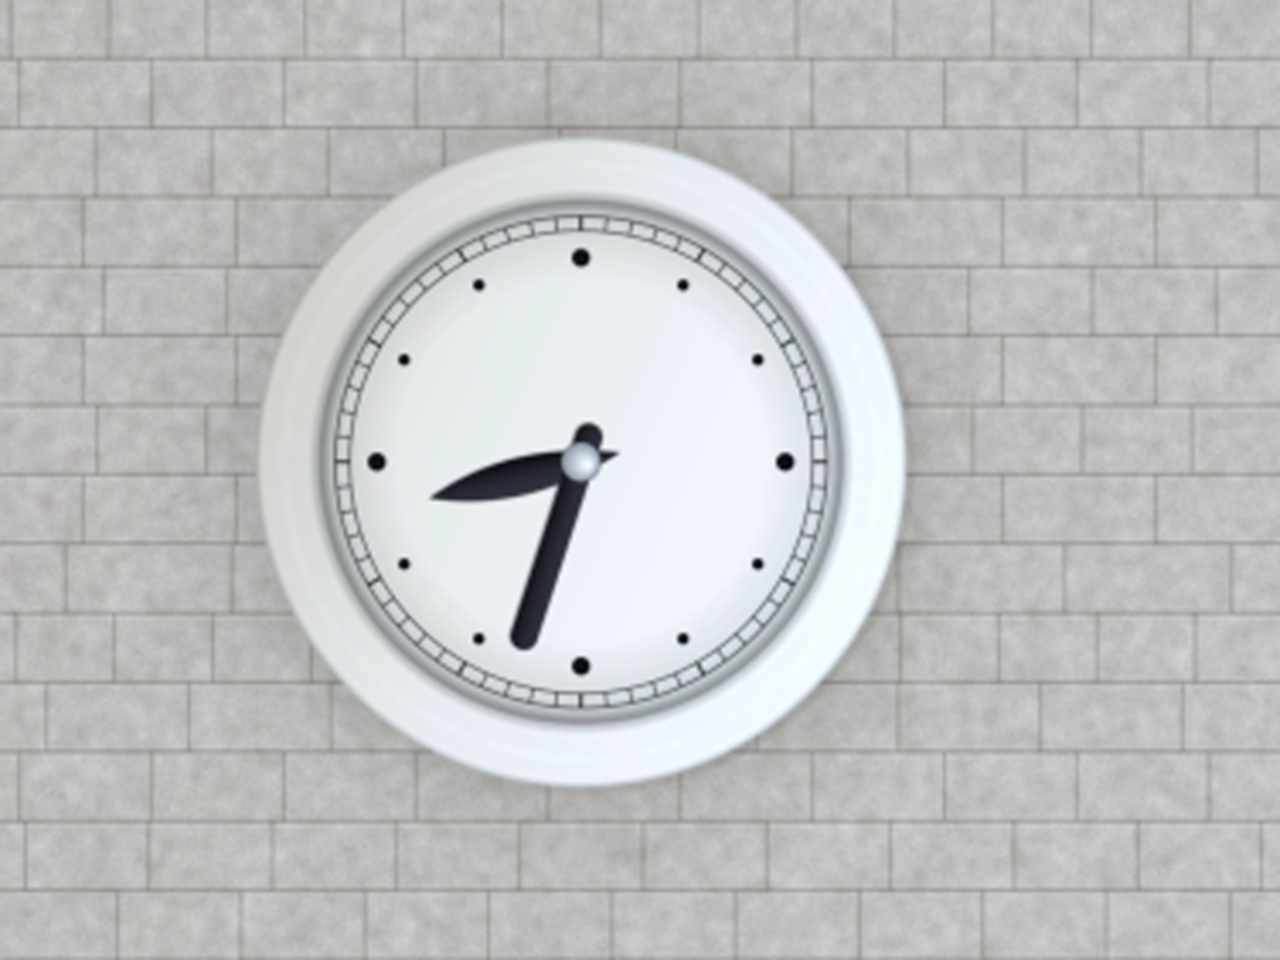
8:33
